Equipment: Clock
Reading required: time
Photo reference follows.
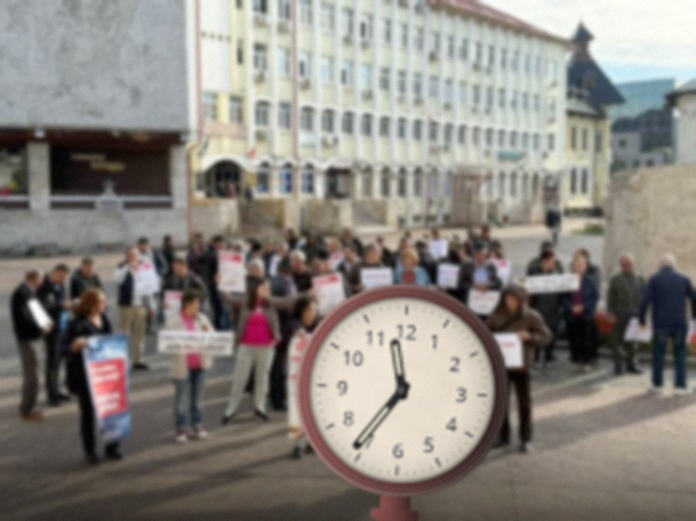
11:36
